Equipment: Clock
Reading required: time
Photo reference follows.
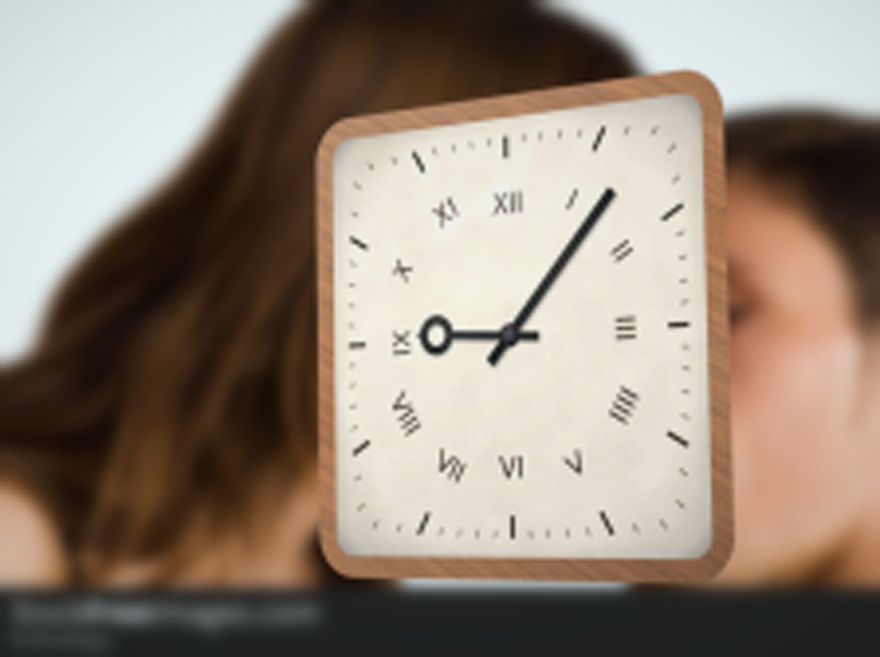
9:07
